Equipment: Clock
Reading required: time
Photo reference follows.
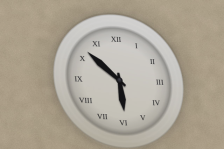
5:52
